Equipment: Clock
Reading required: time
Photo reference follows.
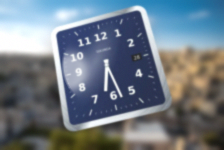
6:28
